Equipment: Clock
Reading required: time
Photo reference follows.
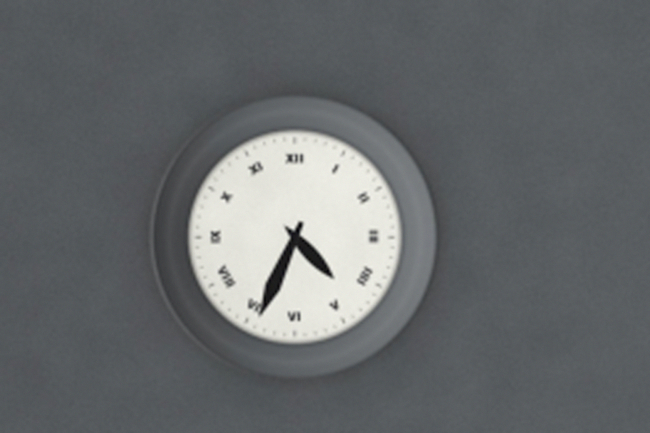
4:34
